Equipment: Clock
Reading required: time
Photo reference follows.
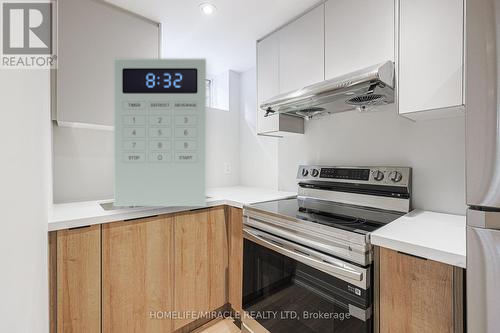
8:32
